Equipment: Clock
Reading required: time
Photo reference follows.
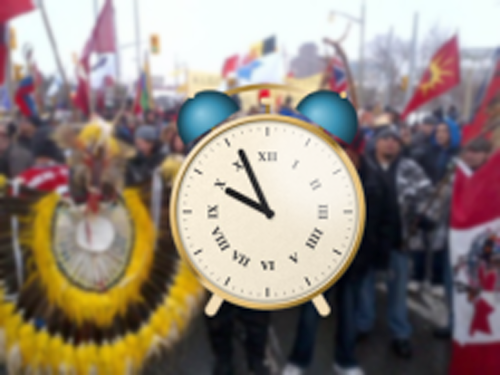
9:56
